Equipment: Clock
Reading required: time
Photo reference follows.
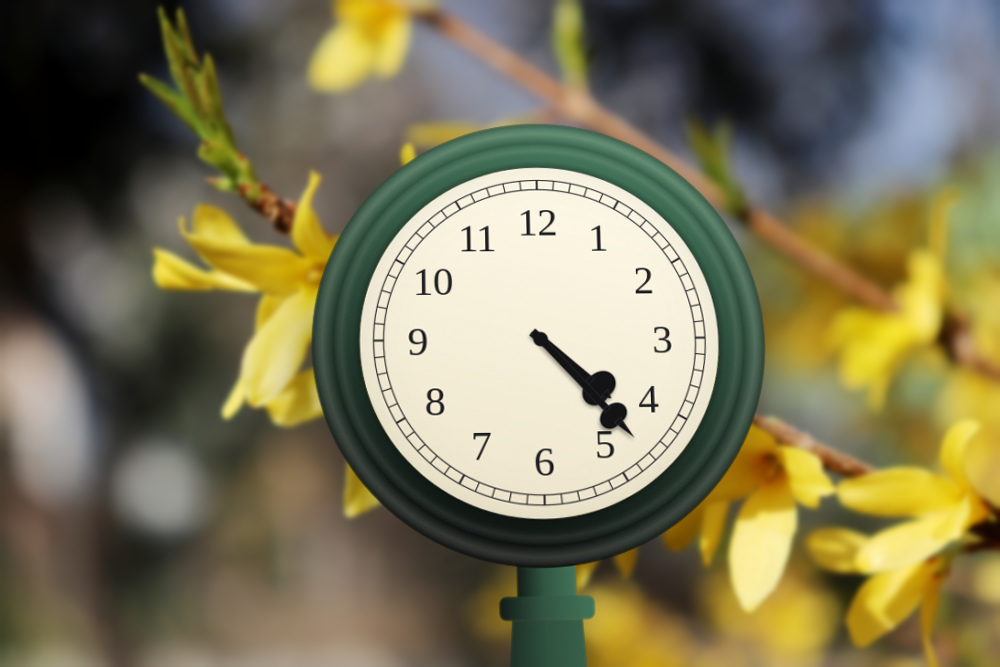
4:23
